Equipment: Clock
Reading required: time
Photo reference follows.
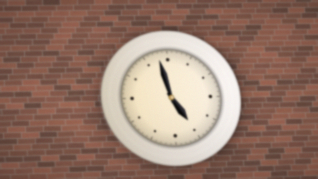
4:58
